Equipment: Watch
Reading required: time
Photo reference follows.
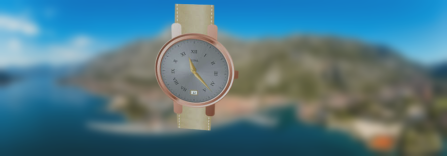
11:23
